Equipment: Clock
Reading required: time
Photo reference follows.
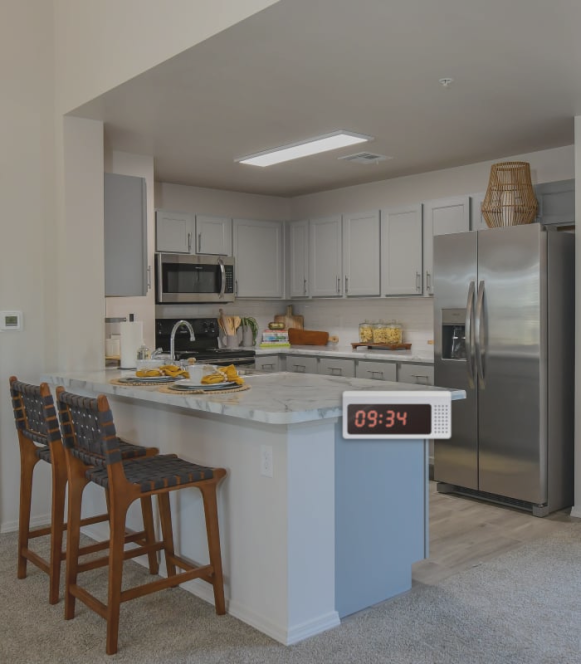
9:34
